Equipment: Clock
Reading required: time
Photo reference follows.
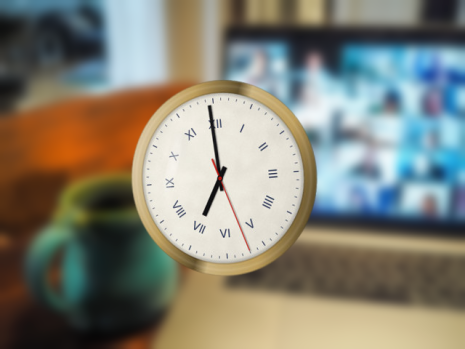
6:59:27
